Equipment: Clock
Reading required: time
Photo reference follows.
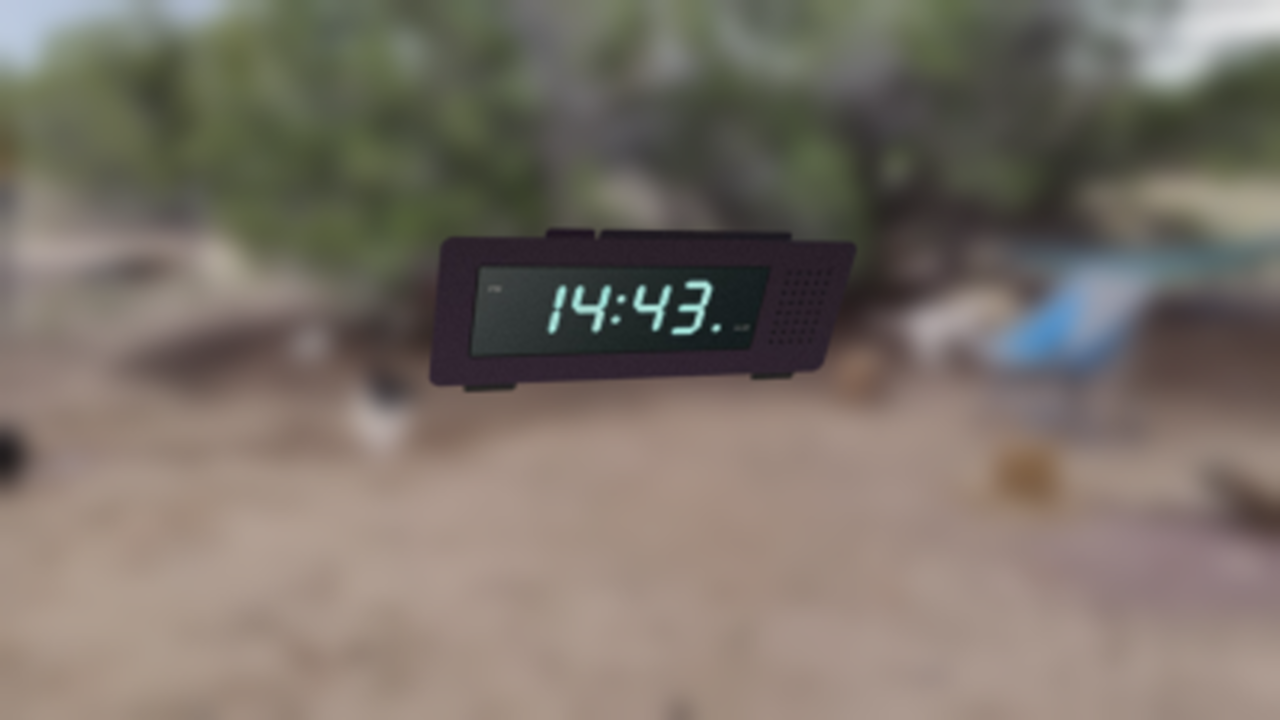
14:43
